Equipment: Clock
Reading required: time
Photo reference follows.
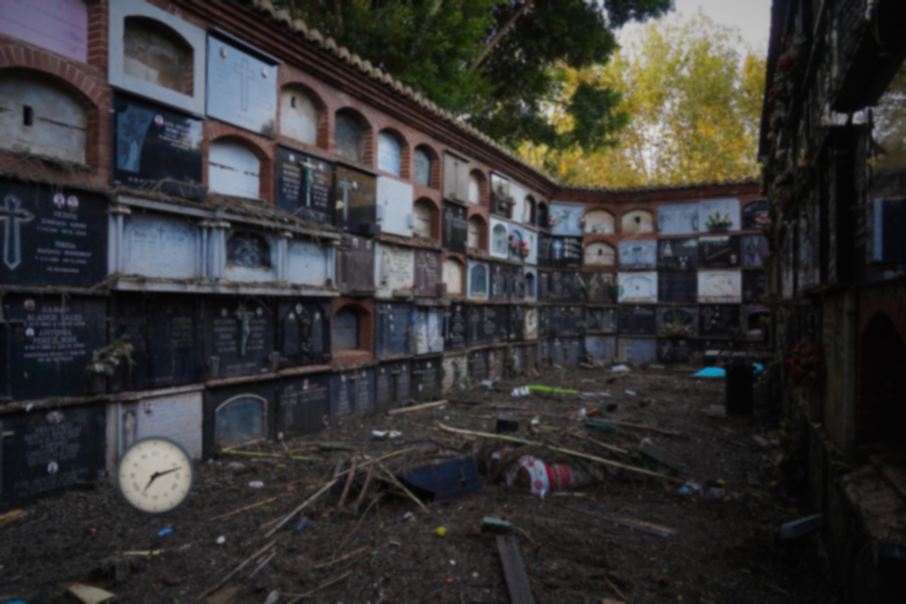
7:12
